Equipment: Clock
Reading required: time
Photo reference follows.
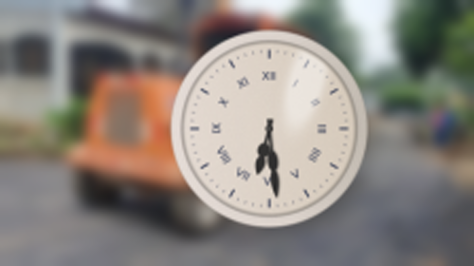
6:29
